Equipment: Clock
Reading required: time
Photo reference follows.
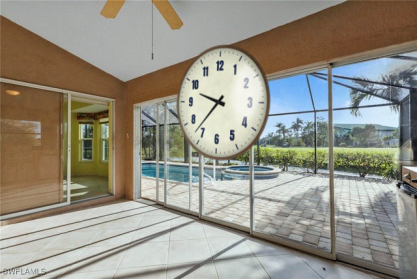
9:37
